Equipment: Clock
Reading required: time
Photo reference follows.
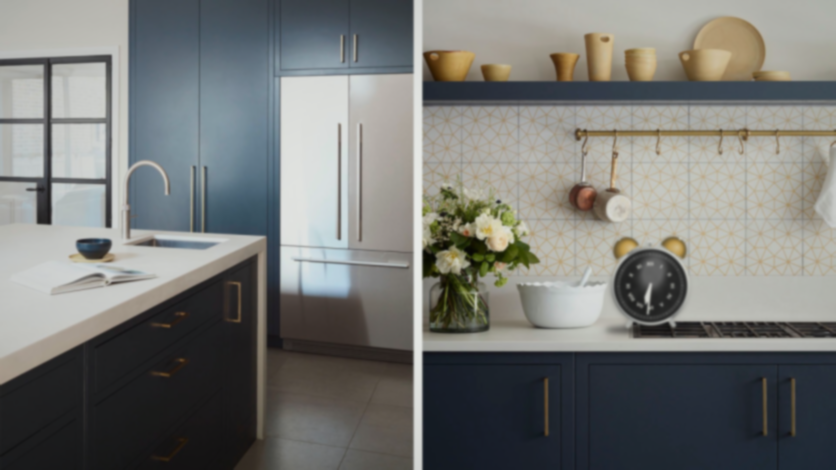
6:31
